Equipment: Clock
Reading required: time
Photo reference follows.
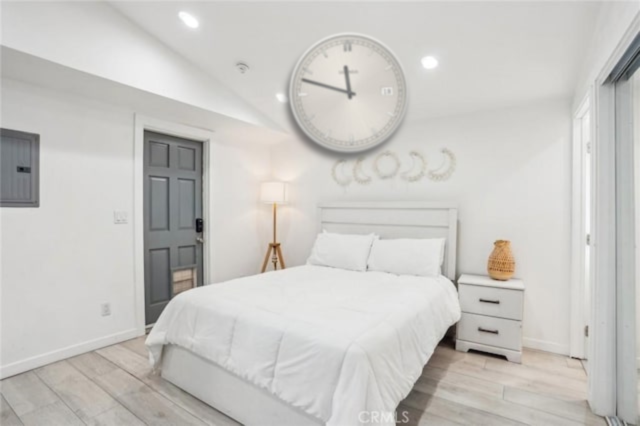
11:48
